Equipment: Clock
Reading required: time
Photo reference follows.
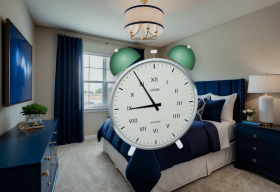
8:55
